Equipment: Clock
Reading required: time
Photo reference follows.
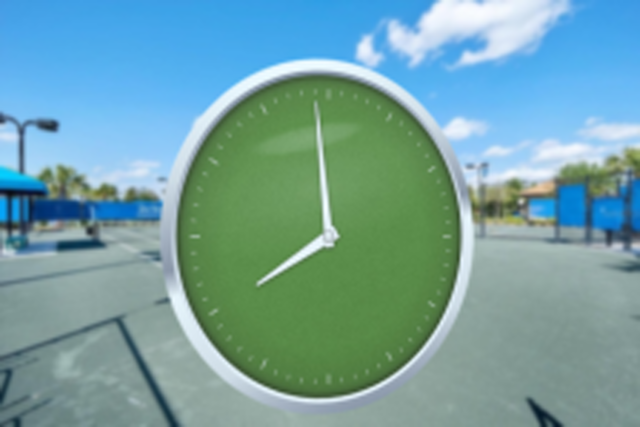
7:59
